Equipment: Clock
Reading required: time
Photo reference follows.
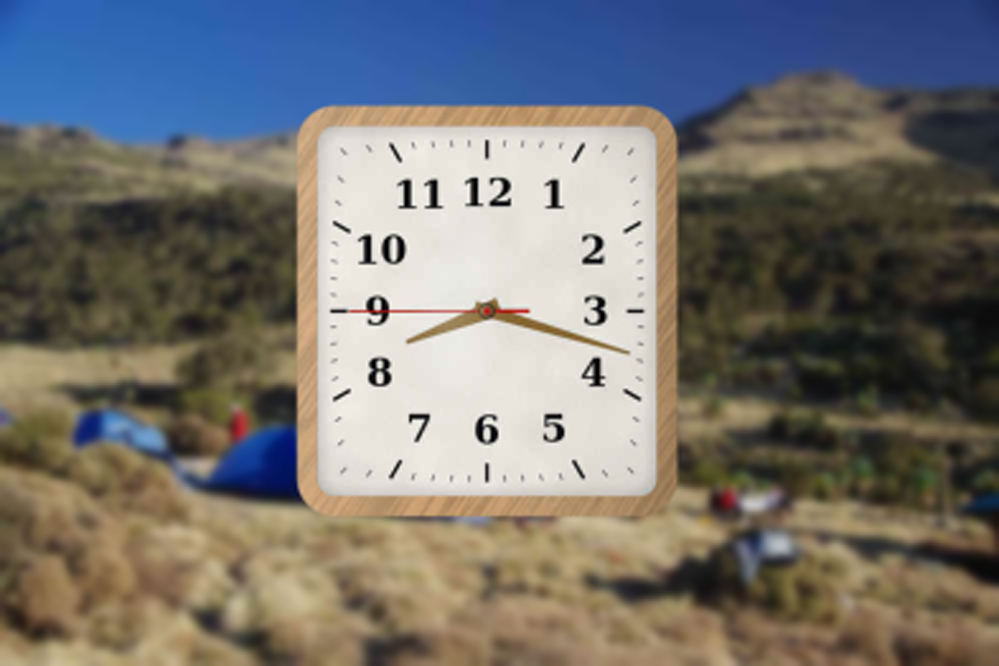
8:17:45
